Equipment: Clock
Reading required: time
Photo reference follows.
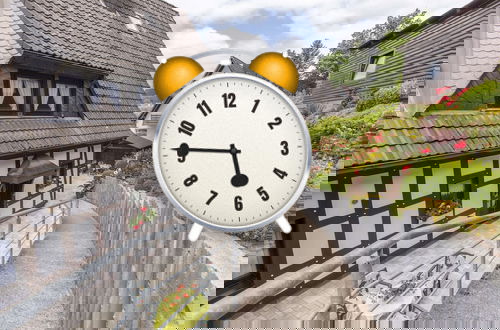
5:46
